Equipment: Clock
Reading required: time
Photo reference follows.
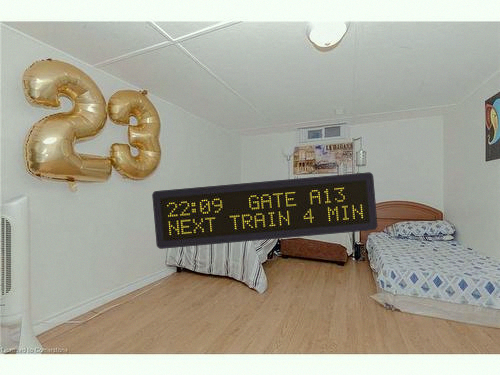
22:09
